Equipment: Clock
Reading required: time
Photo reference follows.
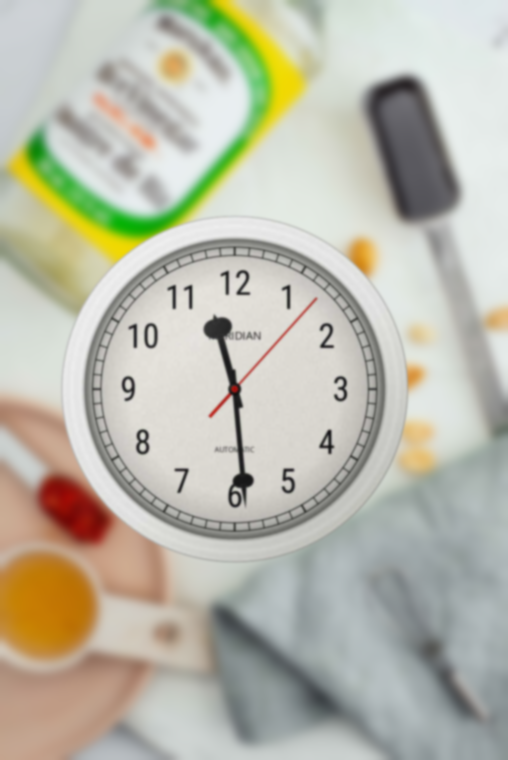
11:29:07
